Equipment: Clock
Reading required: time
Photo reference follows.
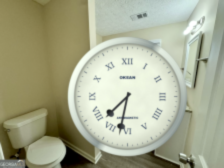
7:32
